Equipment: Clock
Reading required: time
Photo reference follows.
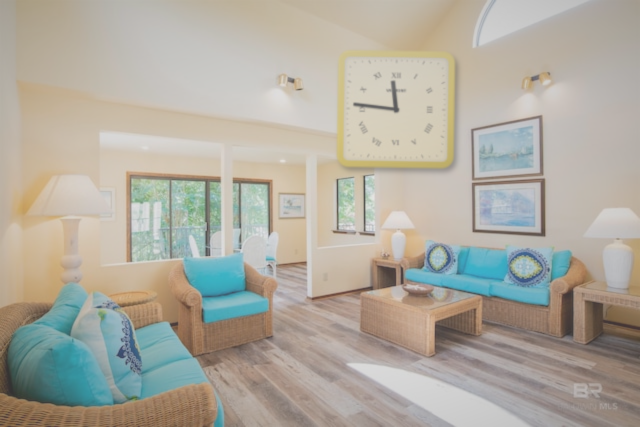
11:46
